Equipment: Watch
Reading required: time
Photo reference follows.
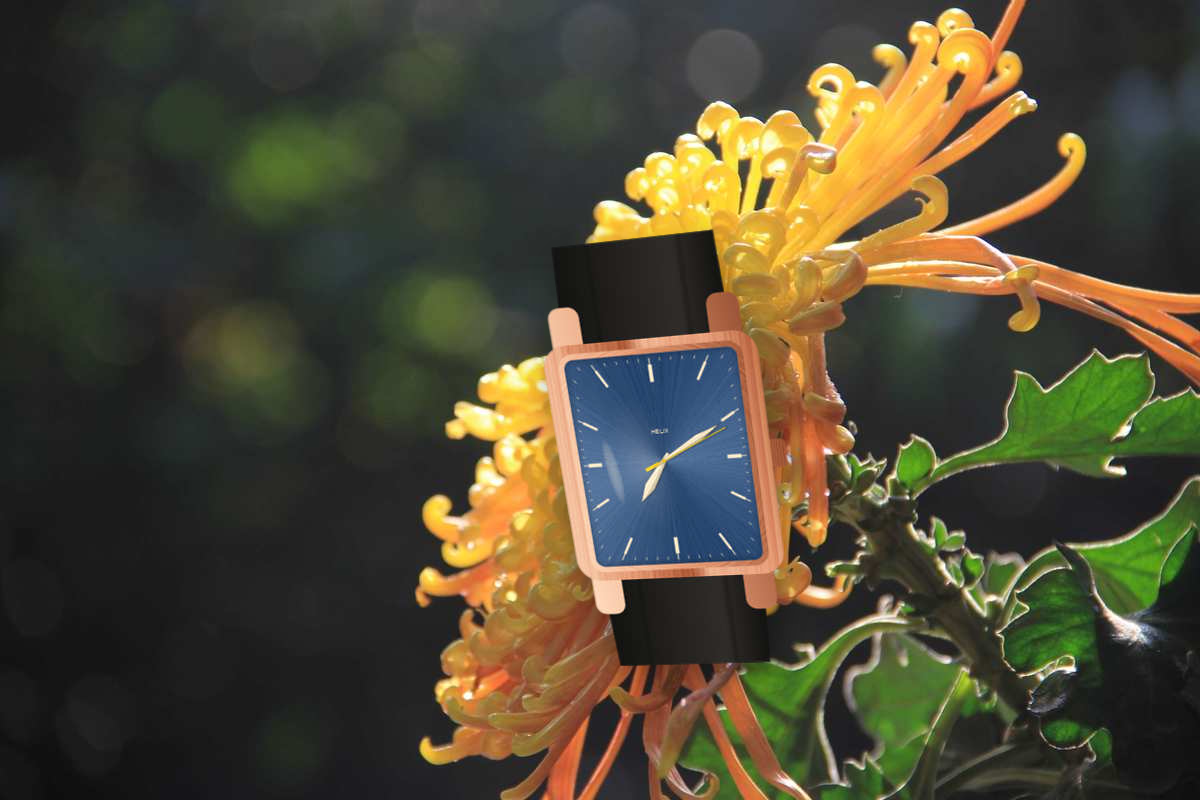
7:10:11
